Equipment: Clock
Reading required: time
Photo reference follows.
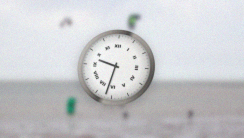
9:32
